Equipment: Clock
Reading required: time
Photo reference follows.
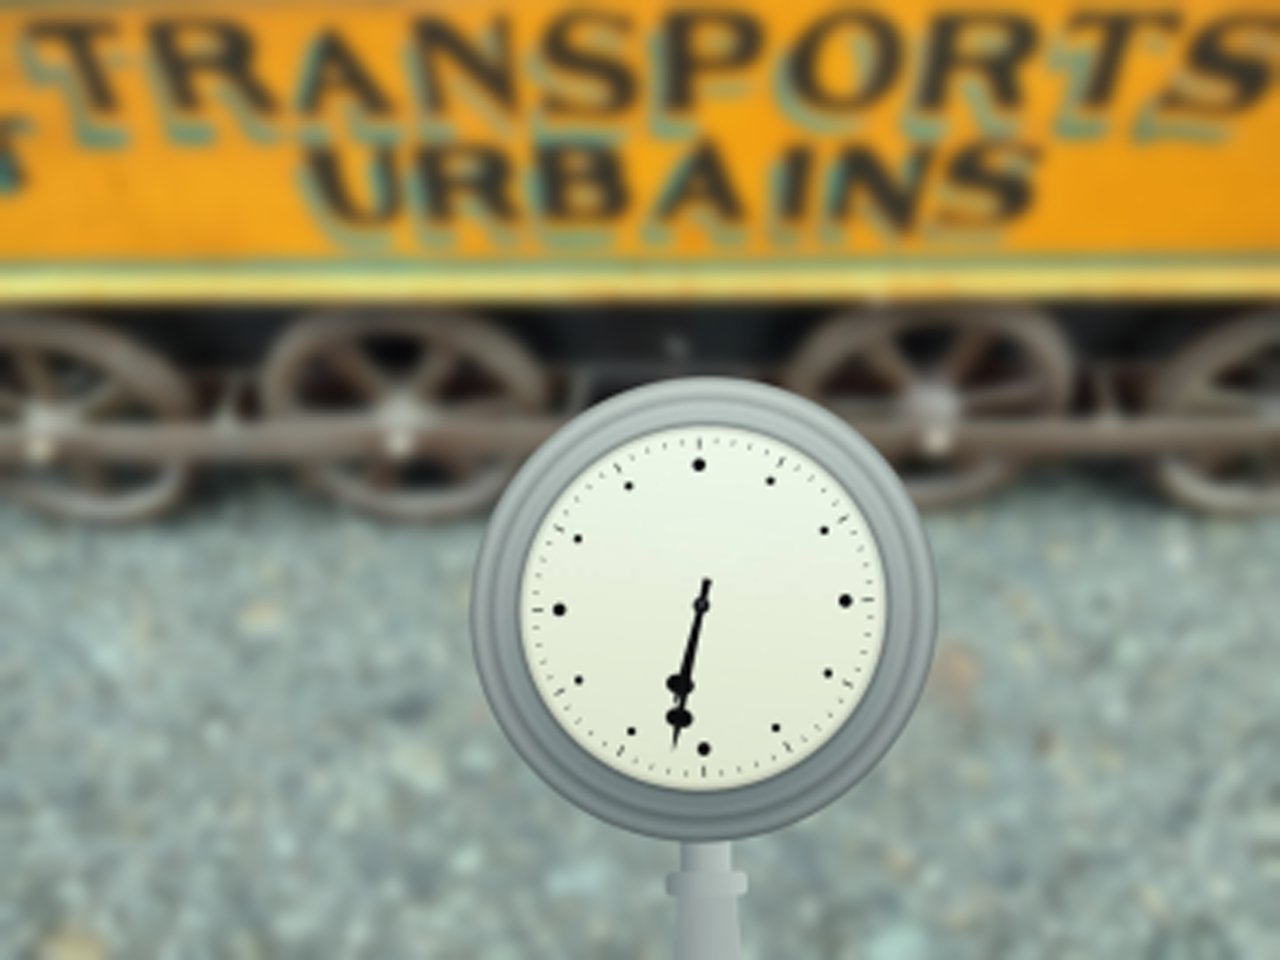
6:32
